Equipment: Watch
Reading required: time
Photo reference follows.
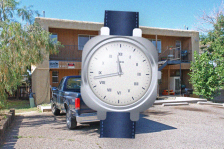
11:43
